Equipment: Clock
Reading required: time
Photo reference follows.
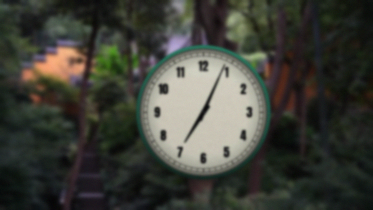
7:04
